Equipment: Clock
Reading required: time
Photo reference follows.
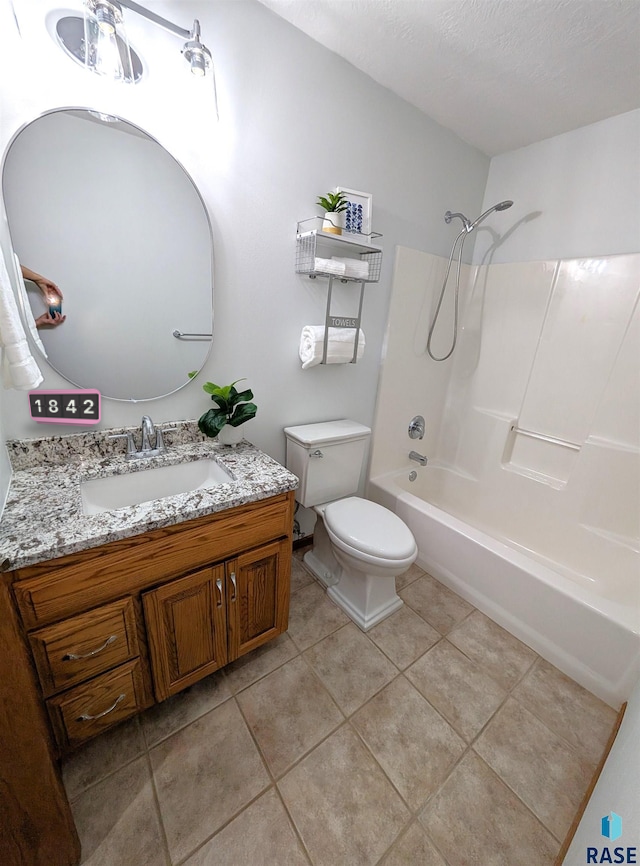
18:42
